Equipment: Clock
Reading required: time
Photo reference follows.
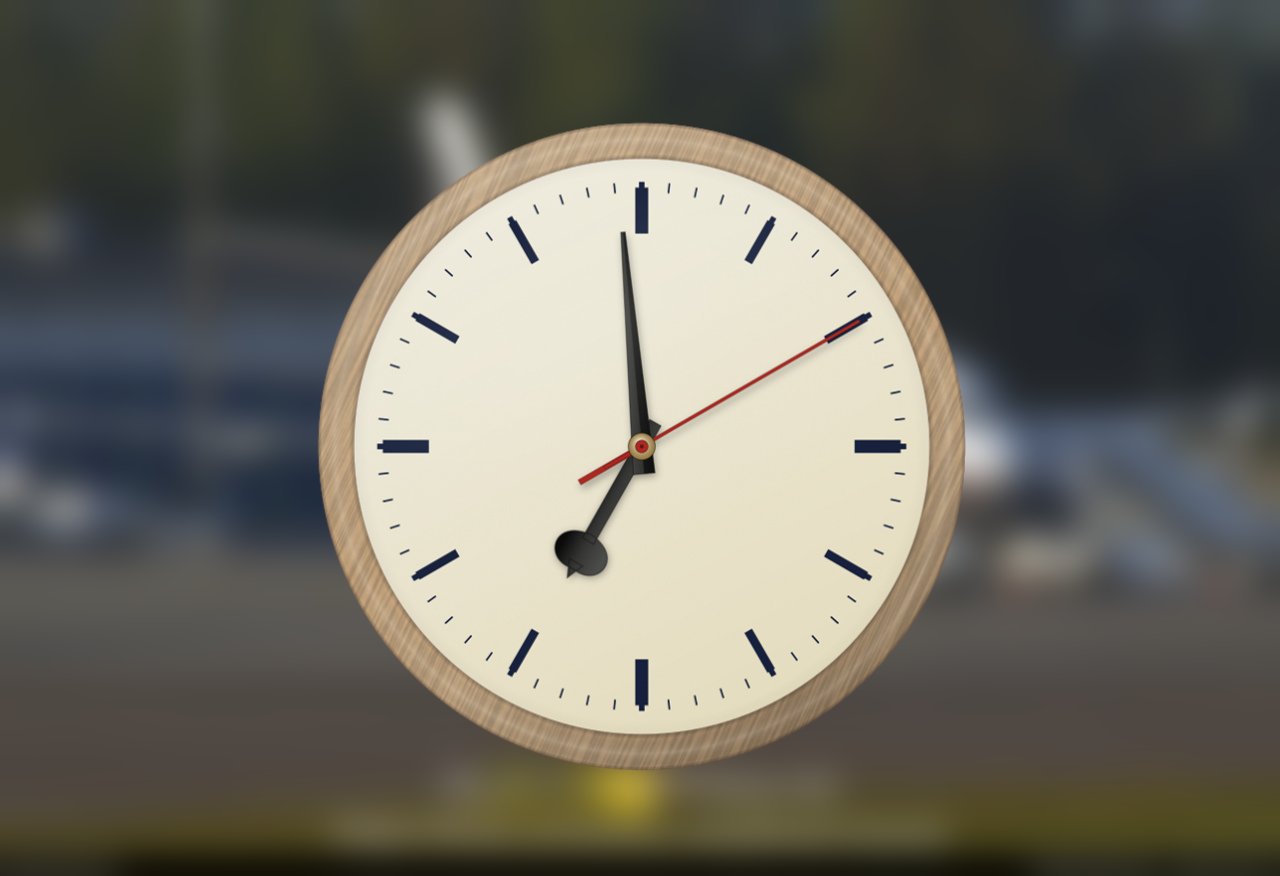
6:59:10
